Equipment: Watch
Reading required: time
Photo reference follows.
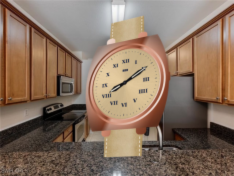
8:10
